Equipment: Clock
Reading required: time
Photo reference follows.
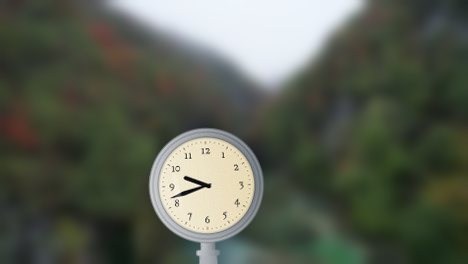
9:42
